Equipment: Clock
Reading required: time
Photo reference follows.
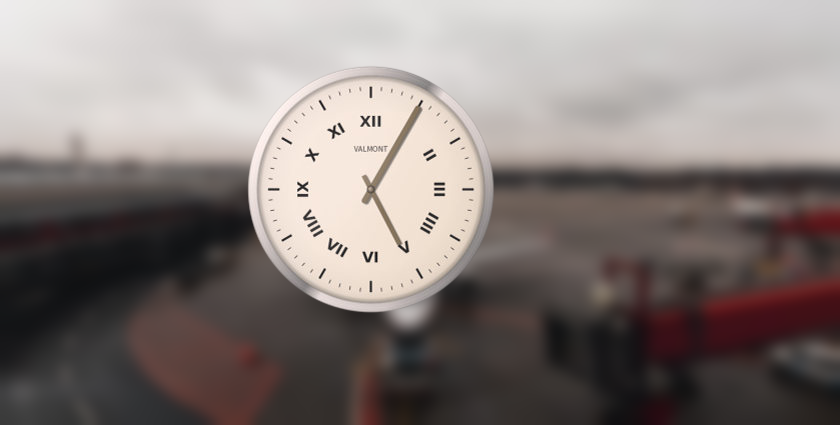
5:05
